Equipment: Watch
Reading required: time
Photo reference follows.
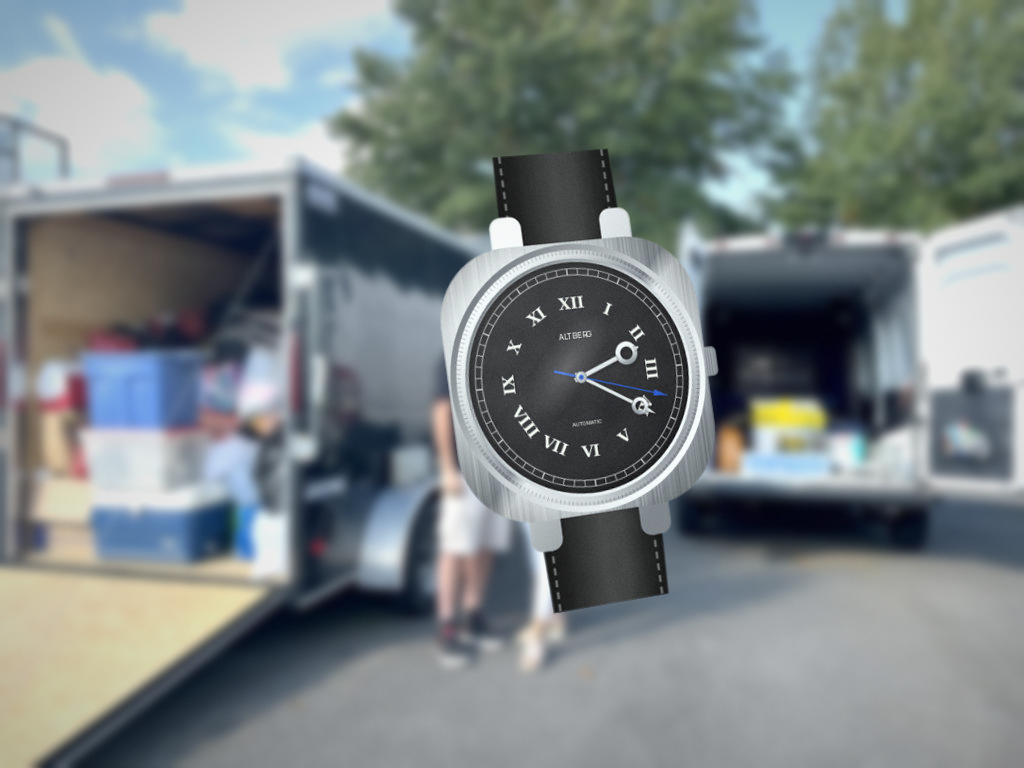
2:20:18
